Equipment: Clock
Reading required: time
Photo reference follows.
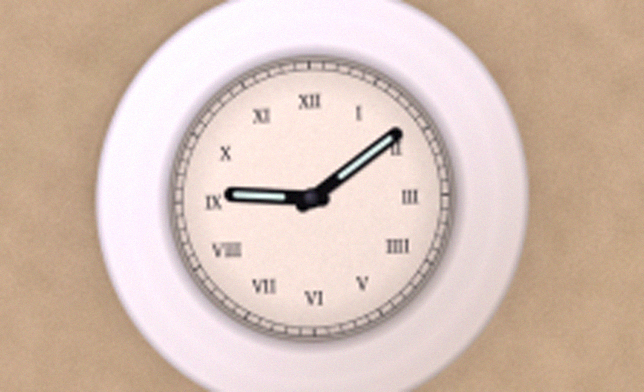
9:09
